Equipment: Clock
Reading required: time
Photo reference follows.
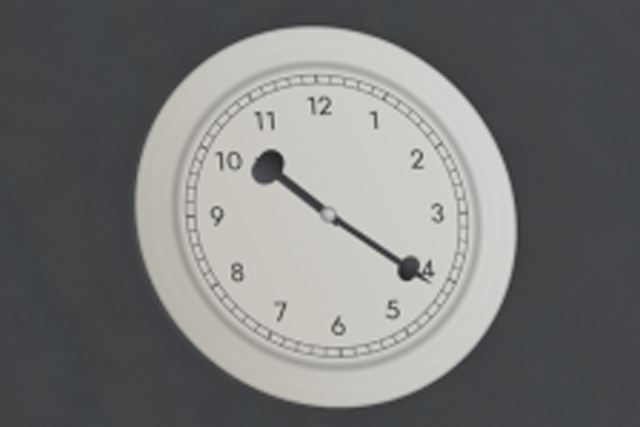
10:21
